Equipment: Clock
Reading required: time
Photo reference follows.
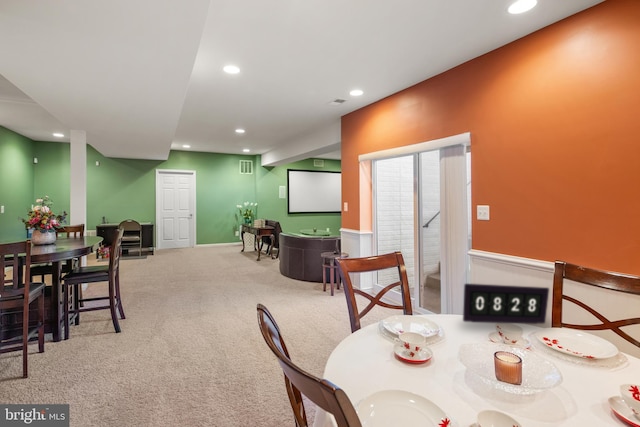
8:28
